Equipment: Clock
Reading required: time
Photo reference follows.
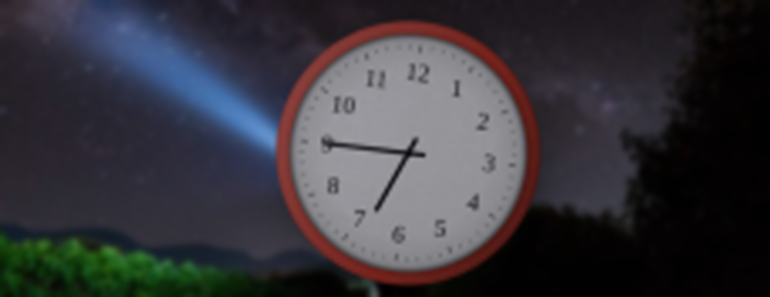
6:45
